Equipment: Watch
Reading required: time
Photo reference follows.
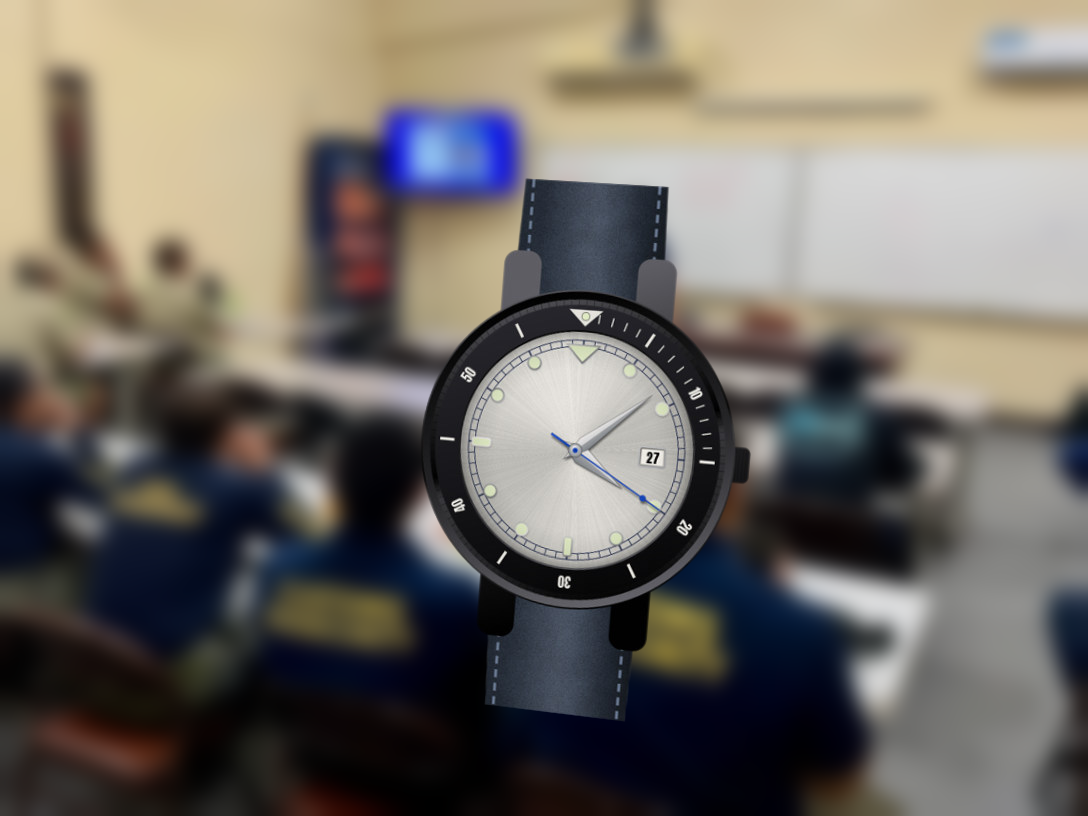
4:08:20
